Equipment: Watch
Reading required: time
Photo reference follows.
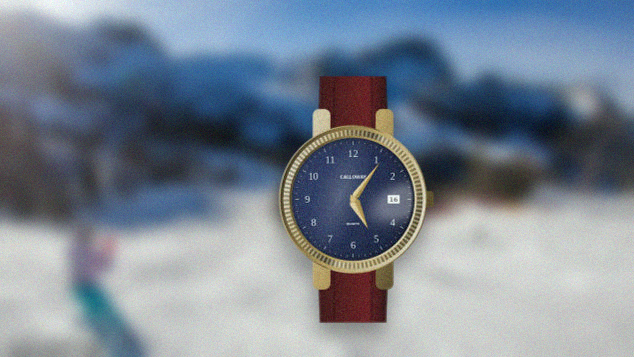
5:06
